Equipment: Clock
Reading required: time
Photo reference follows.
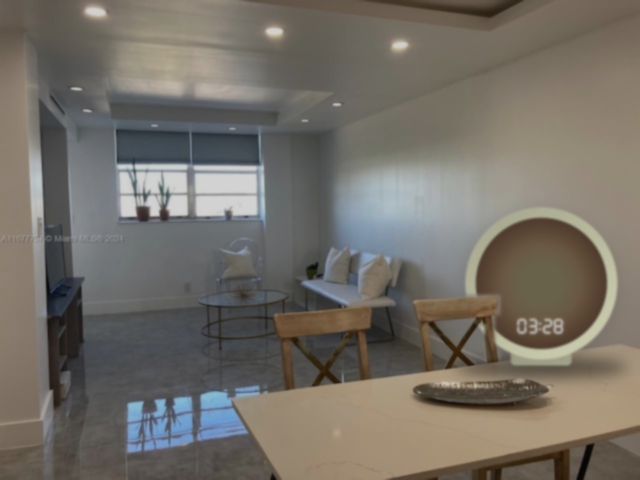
3:28
